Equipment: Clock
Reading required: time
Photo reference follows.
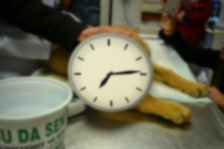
7:14
